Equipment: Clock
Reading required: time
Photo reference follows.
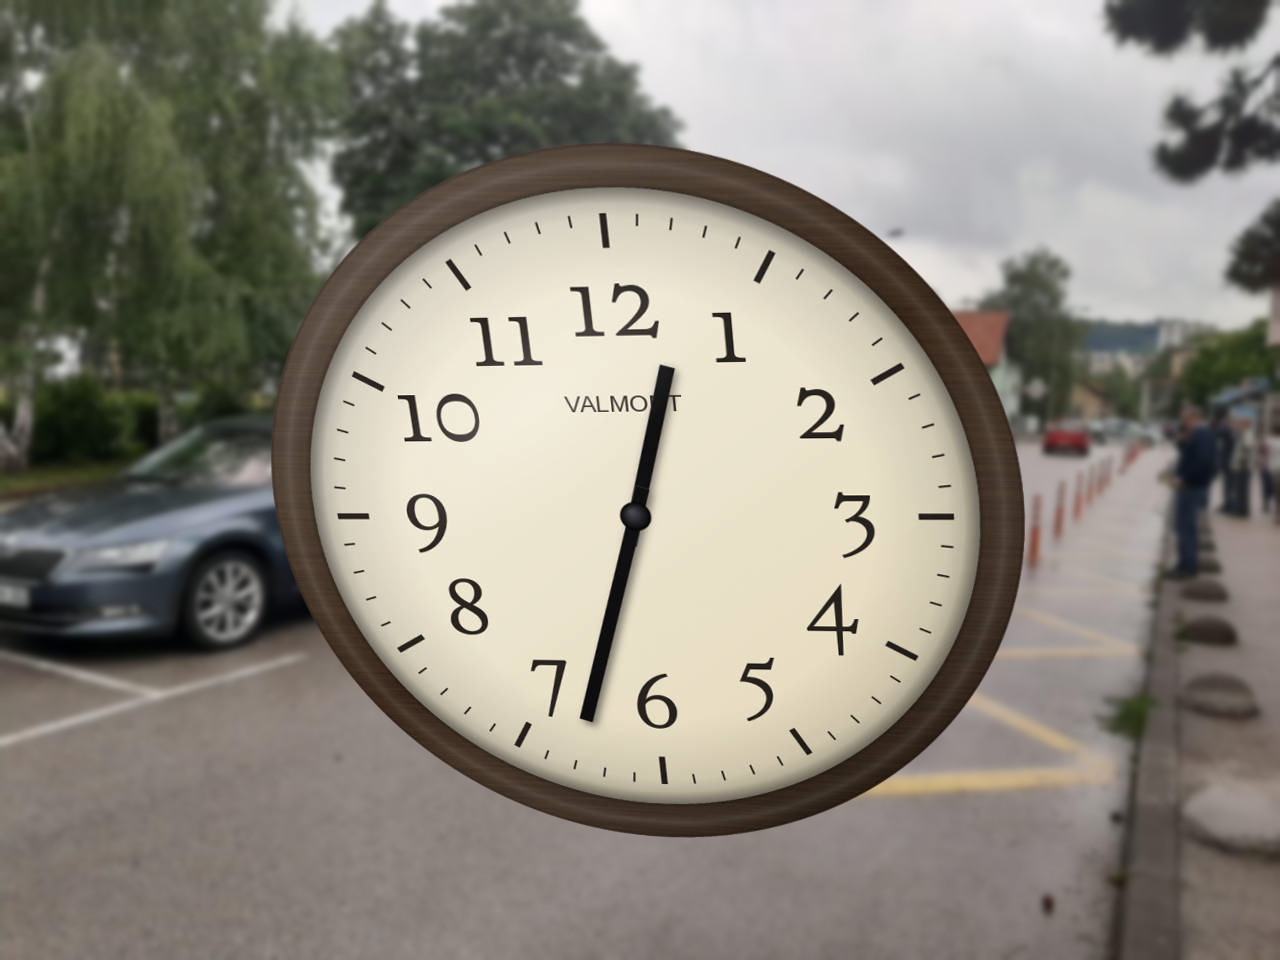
12:33
